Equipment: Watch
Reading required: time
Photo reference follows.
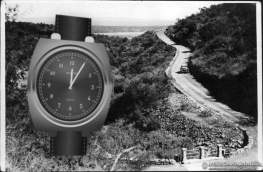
12:05
